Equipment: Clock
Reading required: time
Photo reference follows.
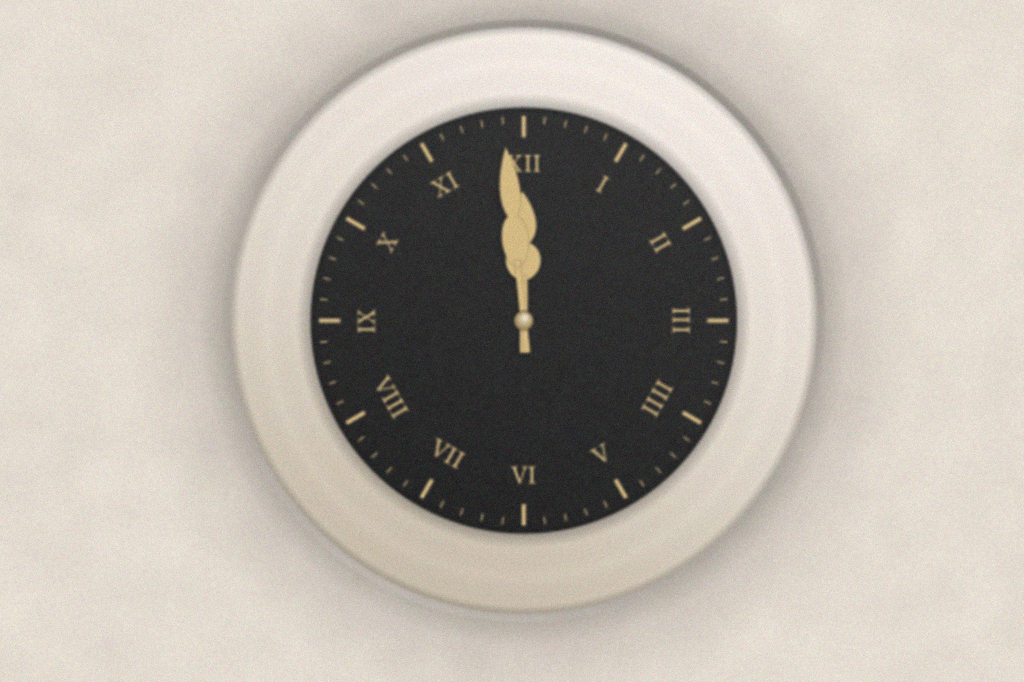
11:59
